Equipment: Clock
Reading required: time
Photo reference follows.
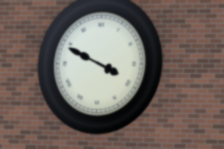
3:49
